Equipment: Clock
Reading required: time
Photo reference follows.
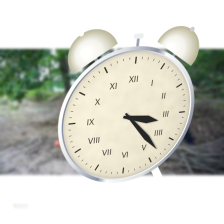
3:23
